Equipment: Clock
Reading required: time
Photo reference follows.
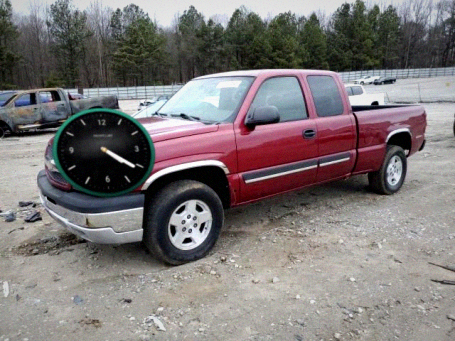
4:21
